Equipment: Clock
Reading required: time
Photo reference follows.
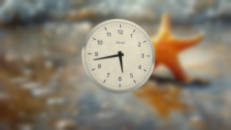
5:43
